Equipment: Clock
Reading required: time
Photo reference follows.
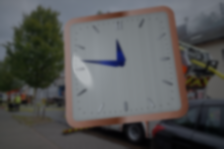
11:47
